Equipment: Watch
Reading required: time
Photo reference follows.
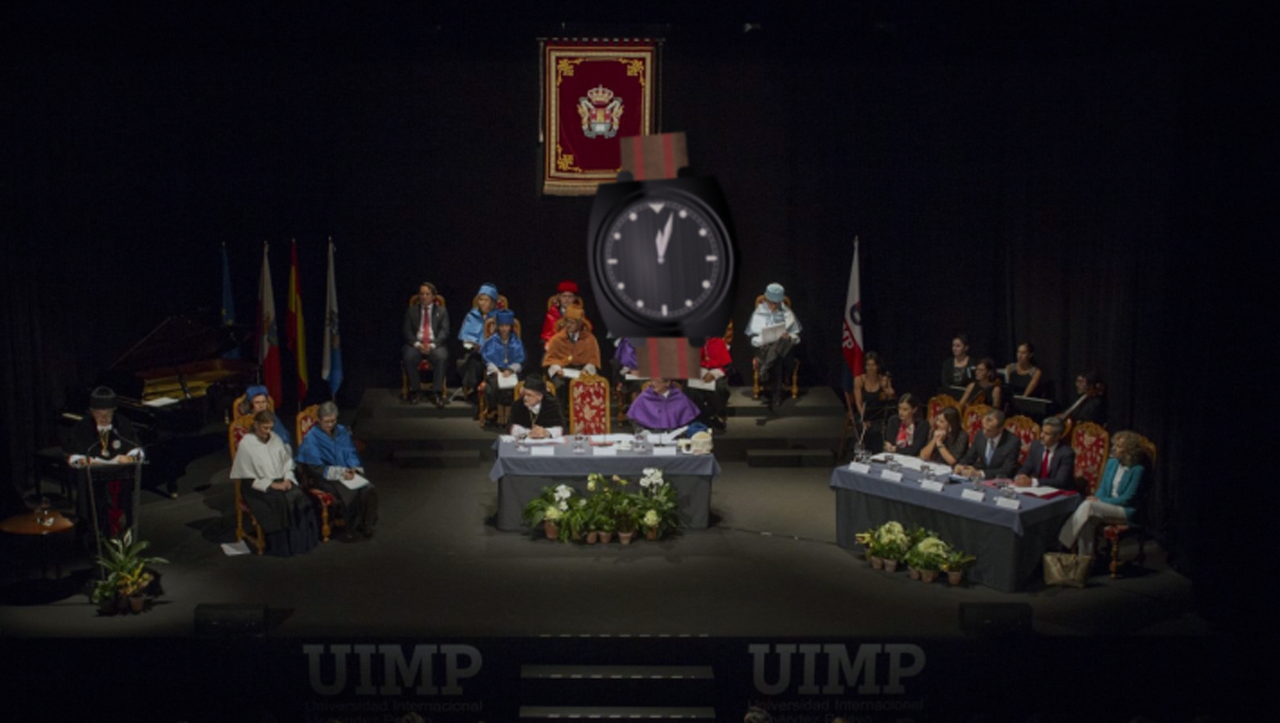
12:03
